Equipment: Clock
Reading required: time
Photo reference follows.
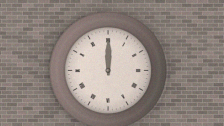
12:00
